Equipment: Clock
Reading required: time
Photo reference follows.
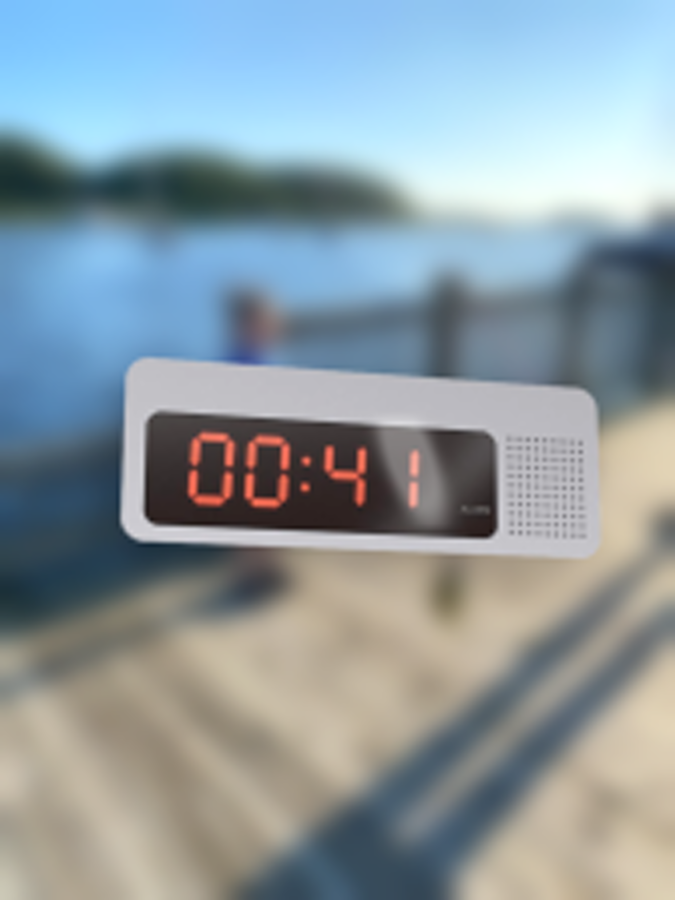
0:41
